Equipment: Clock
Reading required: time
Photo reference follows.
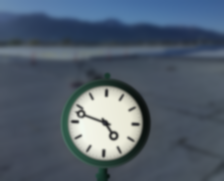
4:48
